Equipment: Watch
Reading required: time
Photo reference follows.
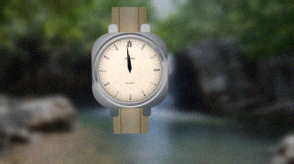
11:59
